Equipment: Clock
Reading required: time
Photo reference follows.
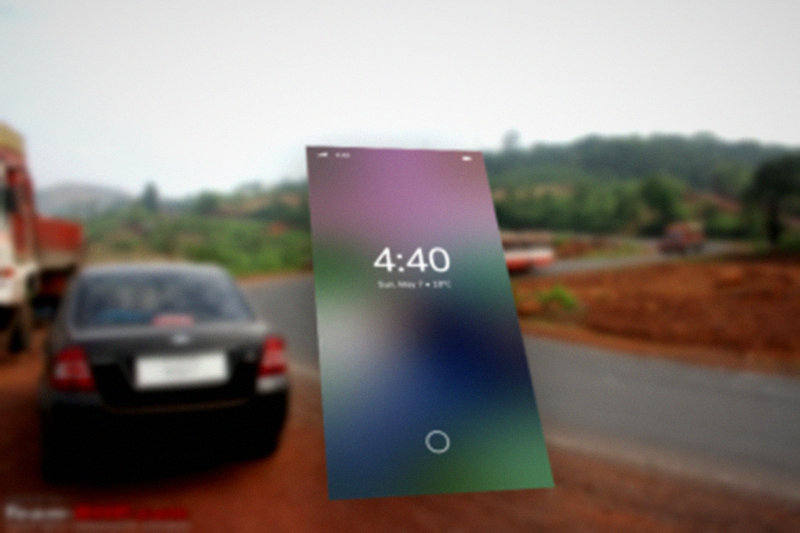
4:40
